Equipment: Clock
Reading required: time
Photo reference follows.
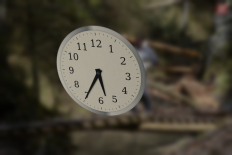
5:35
